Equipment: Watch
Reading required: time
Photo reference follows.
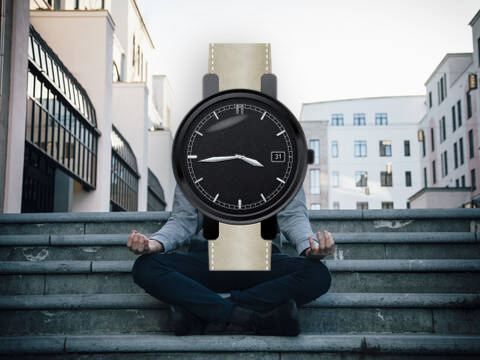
3:44
